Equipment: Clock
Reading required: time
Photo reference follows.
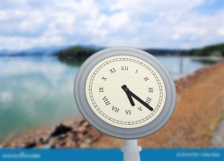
5:22
